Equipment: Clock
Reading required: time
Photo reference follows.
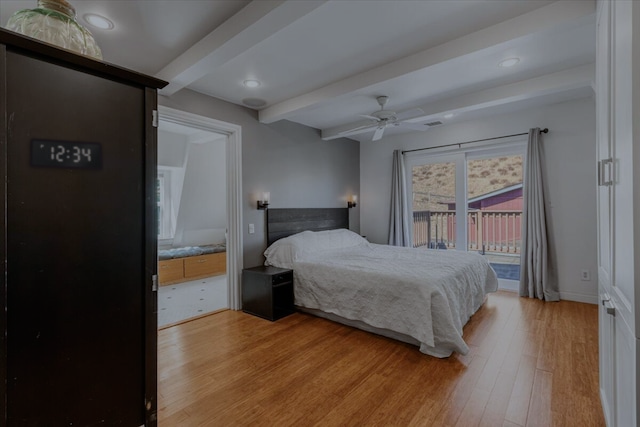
12:34
